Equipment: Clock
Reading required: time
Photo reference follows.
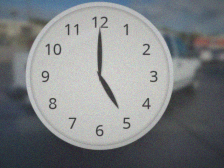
5:00
